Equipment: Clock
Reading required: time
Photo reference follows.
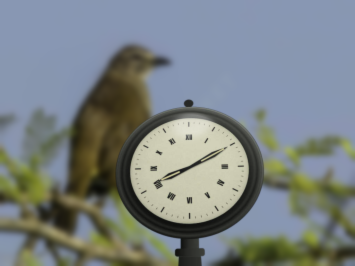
8:10
